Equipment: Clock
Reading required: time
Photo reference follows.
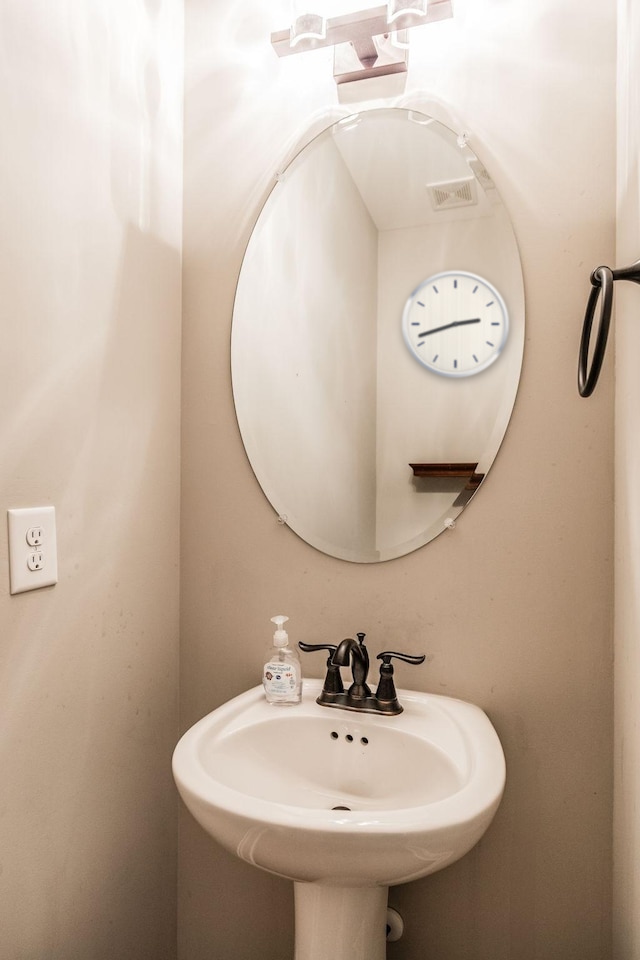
2:42
